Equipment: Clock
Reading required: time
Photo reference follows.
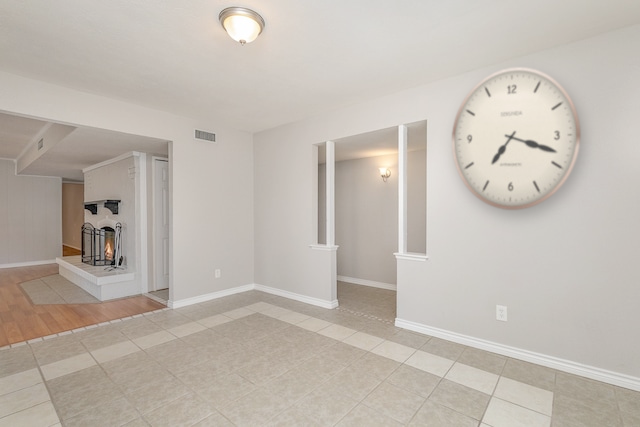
7:18
